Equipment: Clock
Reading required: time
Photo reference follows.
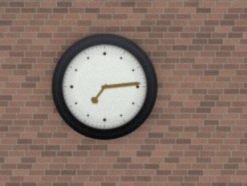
7:14
